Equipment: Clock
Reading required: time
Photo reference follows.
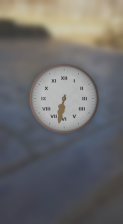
6:32
